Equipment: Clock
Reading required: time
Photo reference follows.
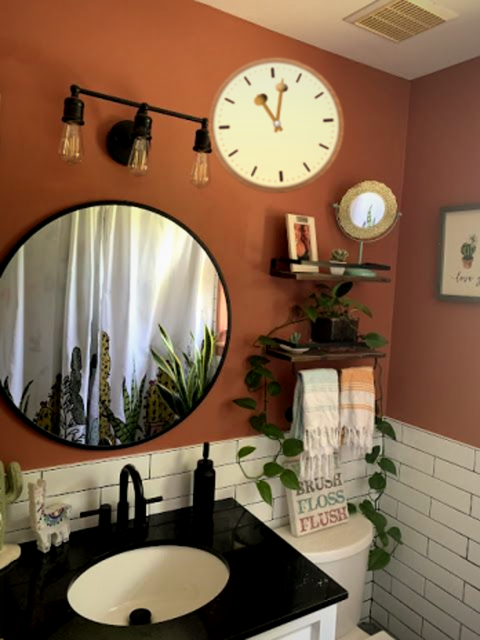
11:02
